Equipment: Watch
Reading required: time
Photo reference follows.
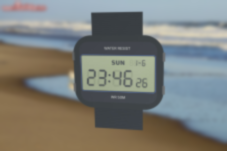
23:46
